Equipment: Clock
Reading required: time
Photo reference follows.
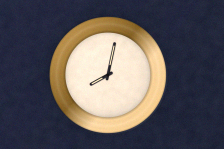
8:02
